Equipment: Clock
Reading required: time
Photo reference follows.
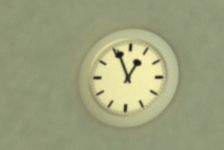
12:56
